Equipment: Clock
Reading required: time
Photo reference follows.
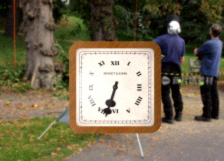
6:33
